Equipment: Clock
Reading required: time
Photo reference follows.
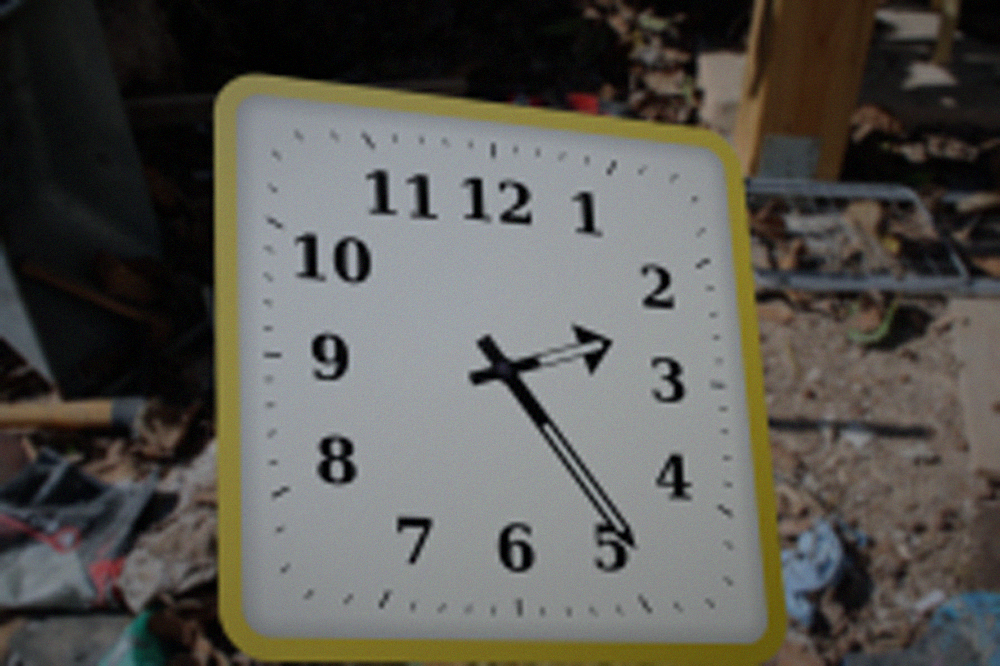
2:24
